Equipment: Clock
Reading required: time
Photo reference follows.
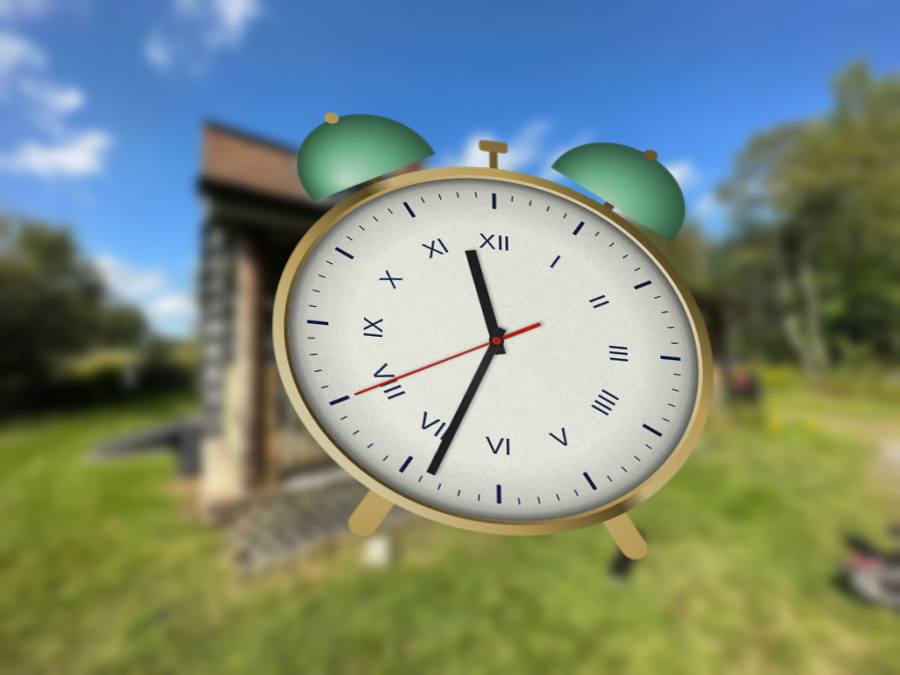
11:33:40
